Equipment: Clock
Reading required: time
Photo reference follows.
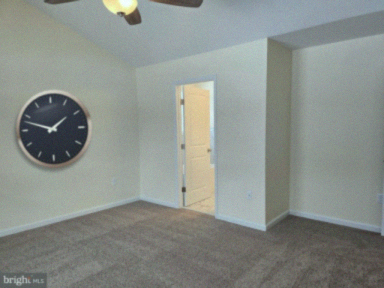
1:48
